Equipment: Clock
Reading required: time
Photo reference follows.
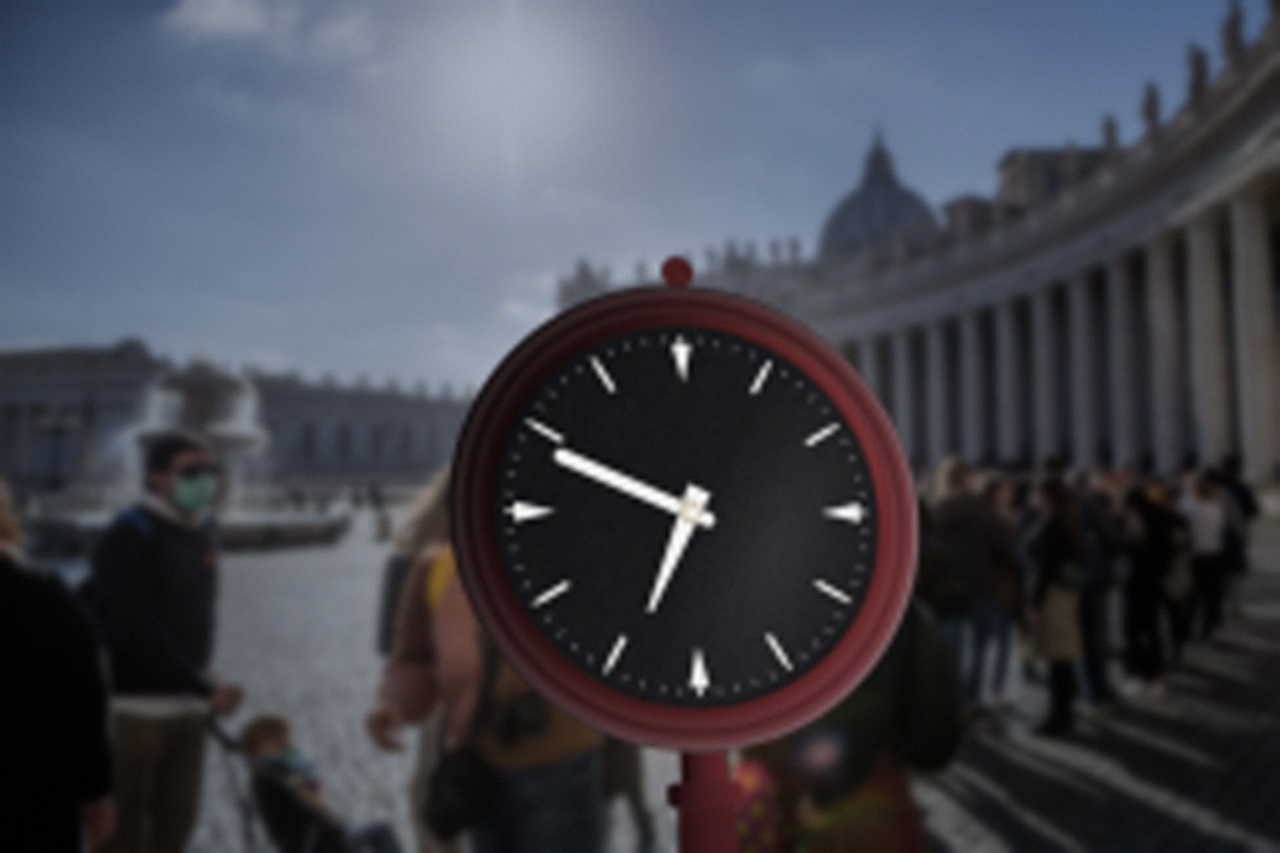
6:49
